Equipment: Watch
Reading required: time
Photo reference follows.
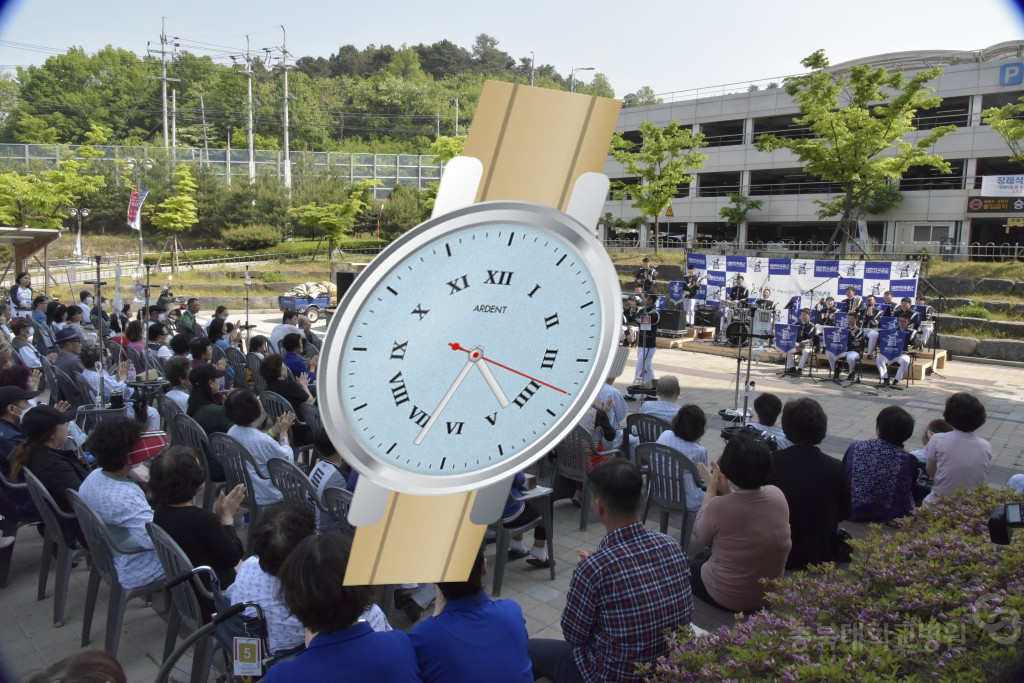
4:33:18
